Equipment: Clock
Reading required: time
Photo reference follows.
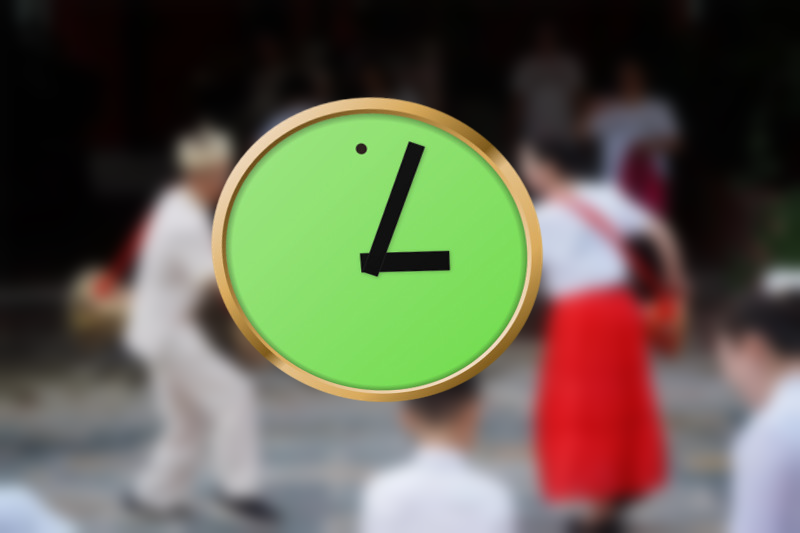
3:04
